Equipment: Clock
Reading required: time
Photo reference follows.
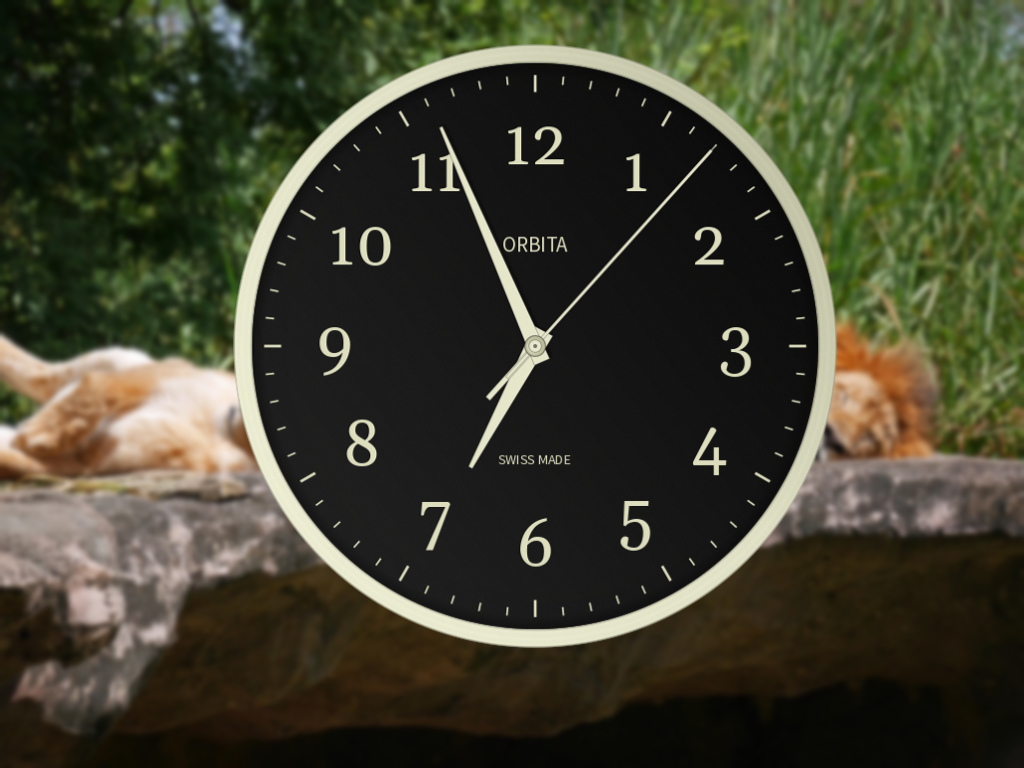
6:56:07
